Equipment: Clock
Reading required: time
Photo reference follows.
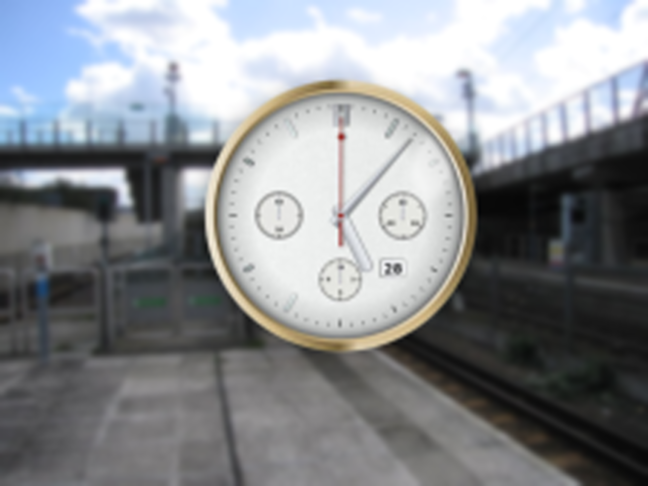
5:07
